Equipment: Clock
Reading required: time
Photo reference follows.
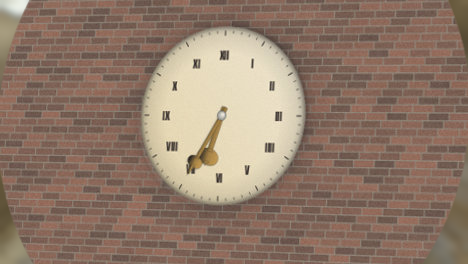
6:35
